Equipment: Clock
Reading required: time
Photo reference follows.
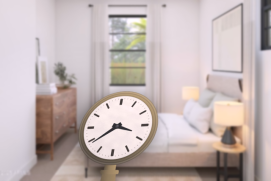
3:39
